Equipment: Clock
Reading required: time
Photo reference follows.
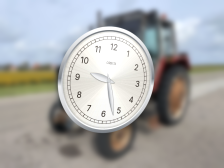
9:27
